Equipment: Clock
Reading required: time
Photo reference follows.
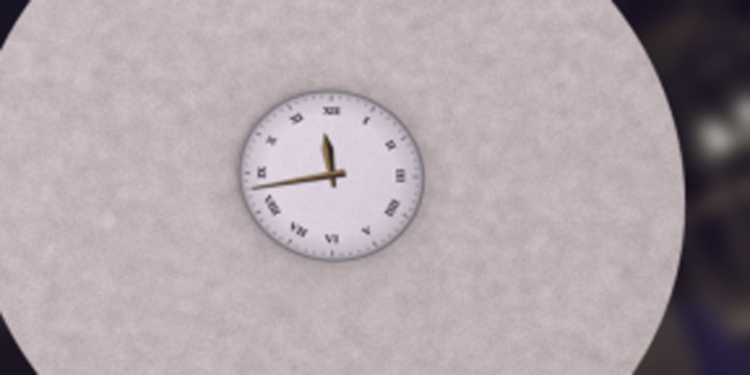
11:43
